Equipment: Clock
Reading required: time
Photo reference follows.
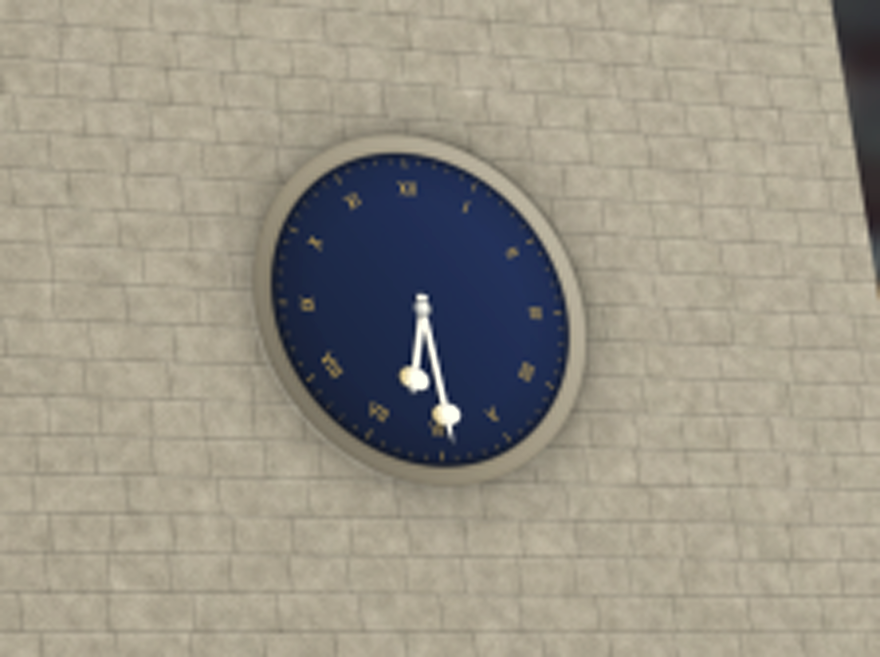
6:29
